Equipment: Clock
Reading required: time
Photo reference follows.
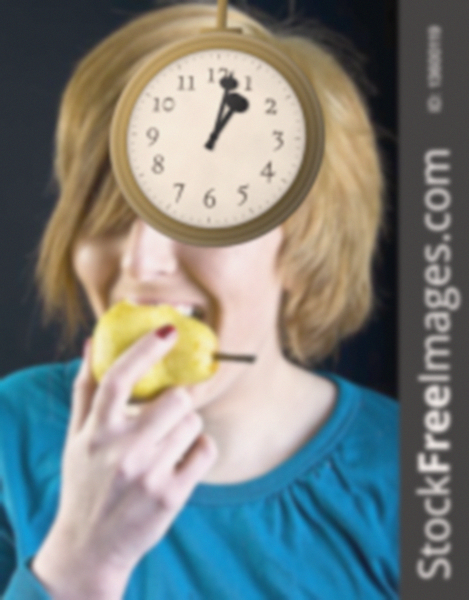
1:02
